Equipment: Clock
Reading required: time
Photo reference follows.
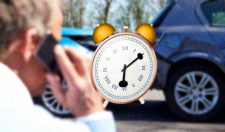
6:09
